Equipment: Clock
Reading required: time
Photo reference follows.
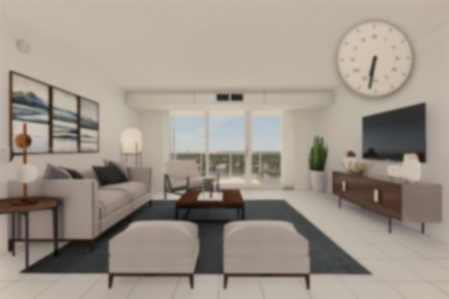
6:32
